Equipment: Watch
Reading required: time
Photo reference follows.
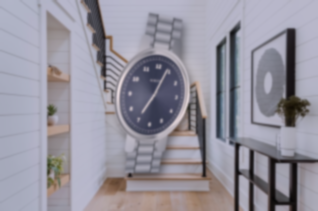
7:04
